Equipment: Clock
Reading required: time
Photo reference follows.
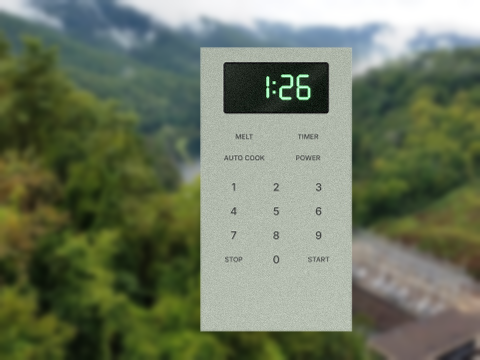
1:26
